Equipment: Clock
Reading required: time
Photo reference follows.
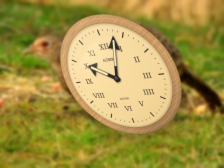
10:03
